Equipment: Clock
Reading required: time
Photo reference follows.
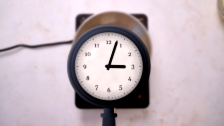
3:03
